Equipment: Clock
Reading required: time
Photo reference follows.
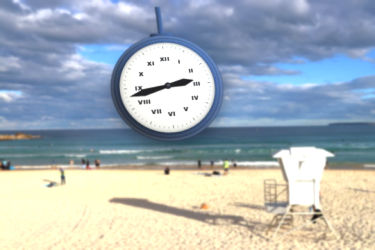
2:43
